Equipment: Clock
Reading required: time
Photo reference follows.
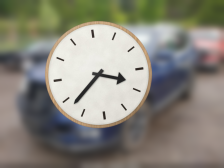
3:38
